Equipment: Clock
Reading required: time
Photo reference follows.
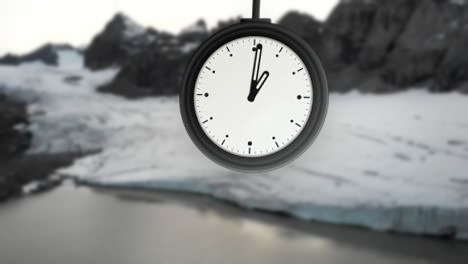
1:01
